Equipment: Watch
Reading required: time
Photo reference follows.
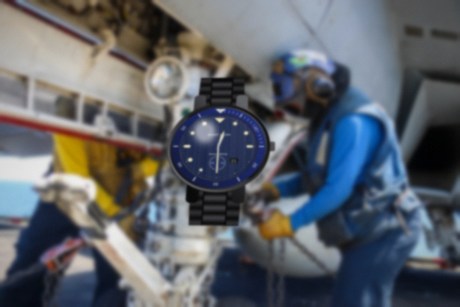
12:30
